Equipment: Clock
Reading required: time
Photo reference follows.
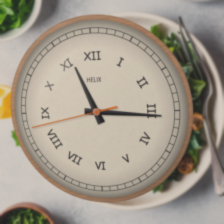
11:15:43
